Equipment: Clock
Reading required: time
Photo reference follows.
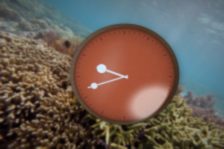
9:42
